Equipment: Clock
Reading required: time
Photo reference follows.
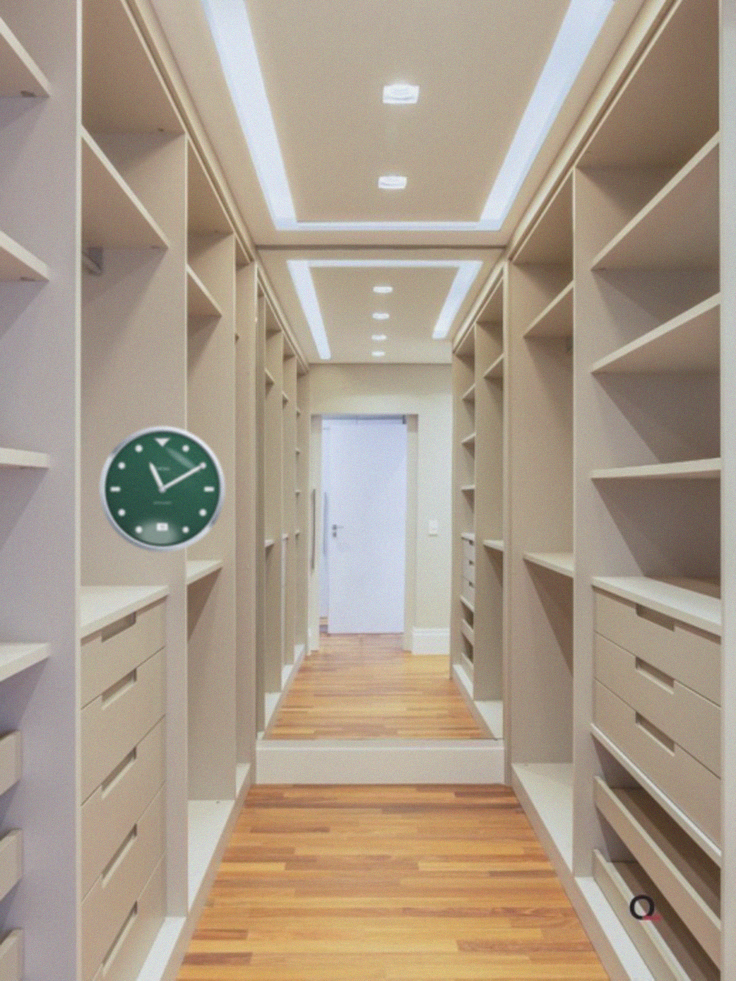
11:10
